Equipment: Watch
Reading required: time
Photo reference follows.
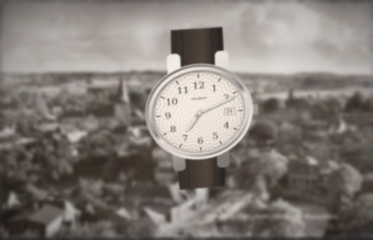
7:11
